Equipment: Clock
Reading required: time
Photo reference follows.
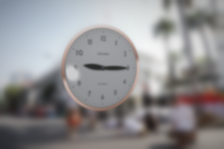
9:15
